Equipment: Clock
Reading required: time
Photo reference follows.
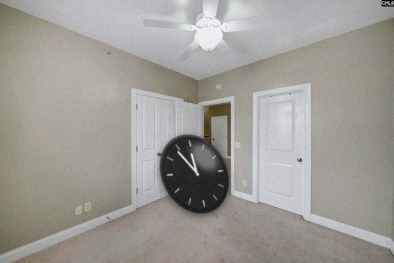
11:54
